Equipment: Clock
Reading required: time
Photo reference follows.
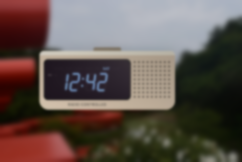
12:42
